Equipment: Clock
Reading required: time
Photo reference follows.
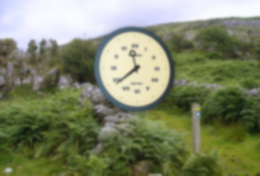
11:39
